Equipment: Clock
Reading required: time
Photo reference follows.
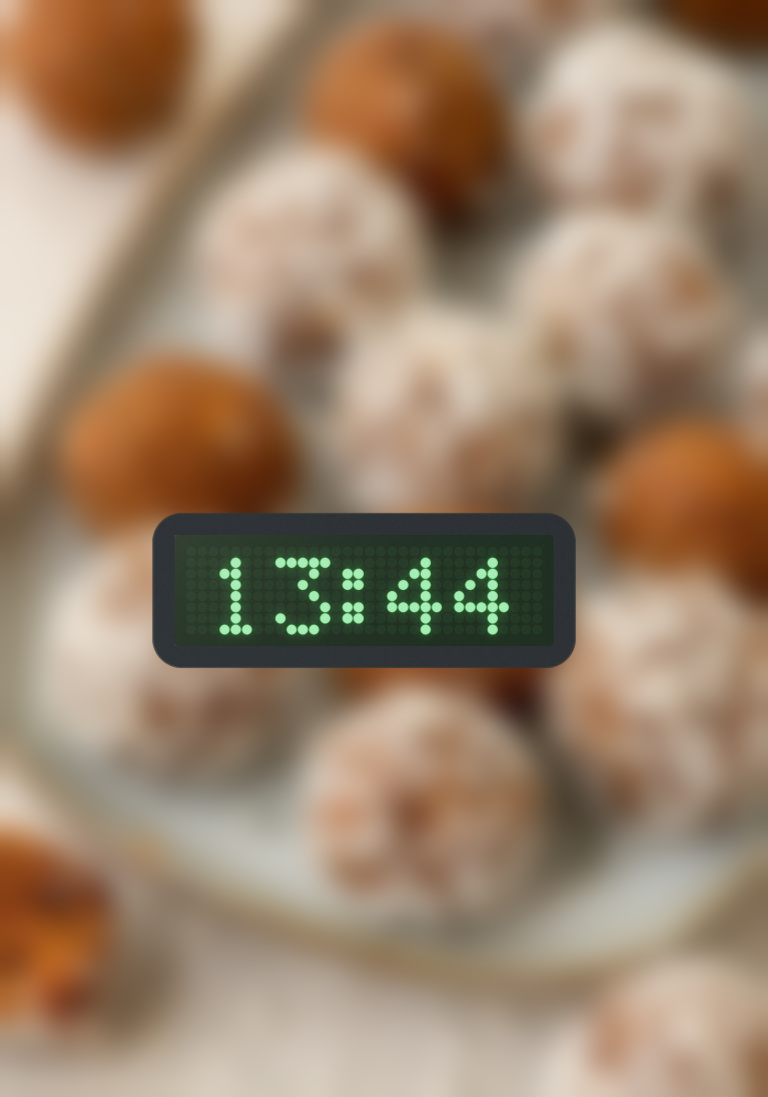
13:44
